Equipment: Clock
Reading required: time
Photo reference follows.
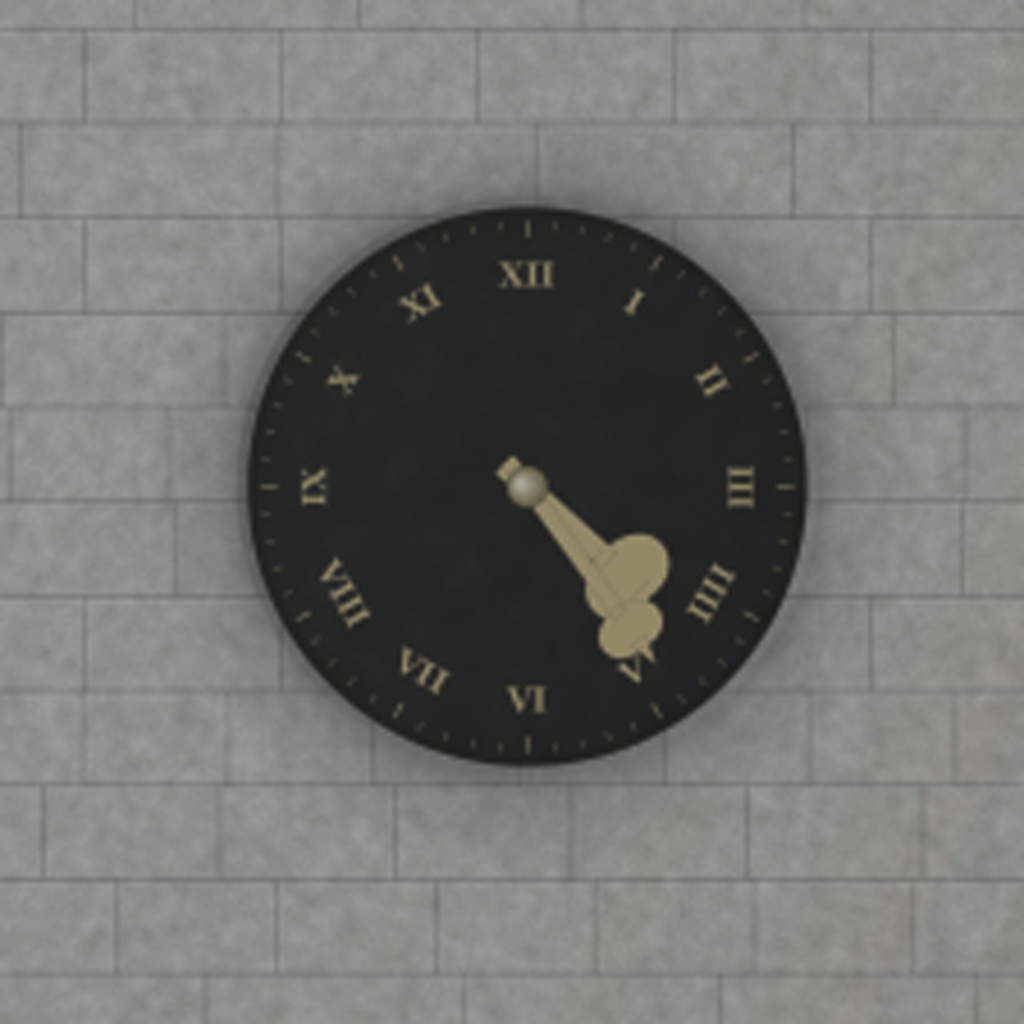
4:24
